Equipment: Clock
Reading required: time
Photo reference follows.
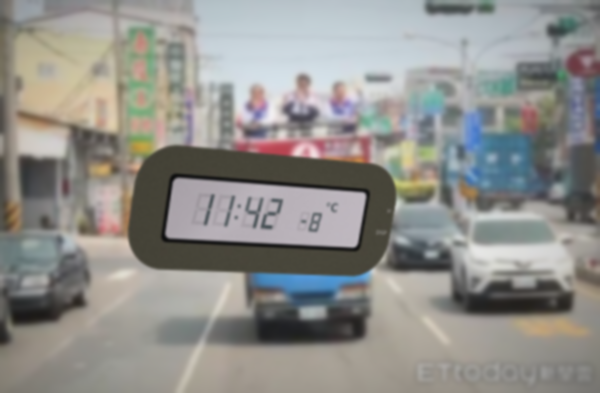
11:42
